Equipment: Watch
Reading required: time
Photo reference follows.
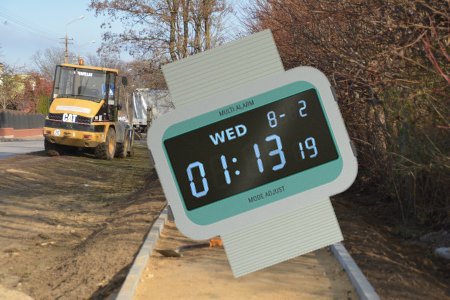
1:13:19
